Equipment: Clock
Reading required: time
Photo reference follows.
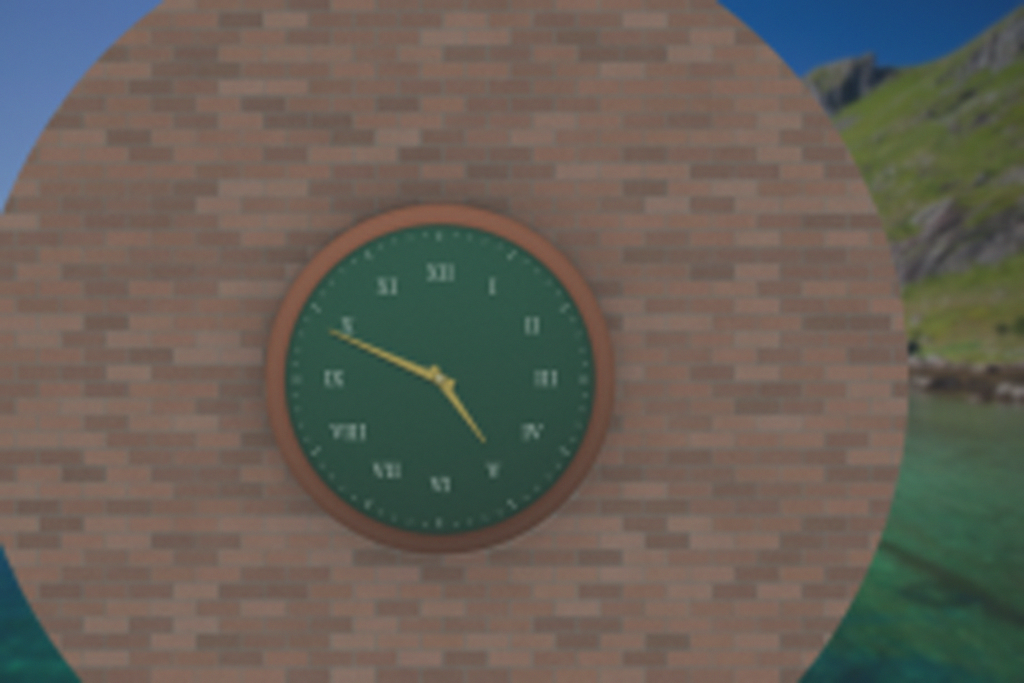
4:49
